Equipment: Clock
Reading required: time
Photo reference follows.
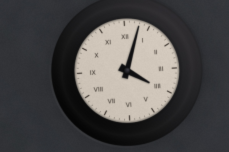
4:03
